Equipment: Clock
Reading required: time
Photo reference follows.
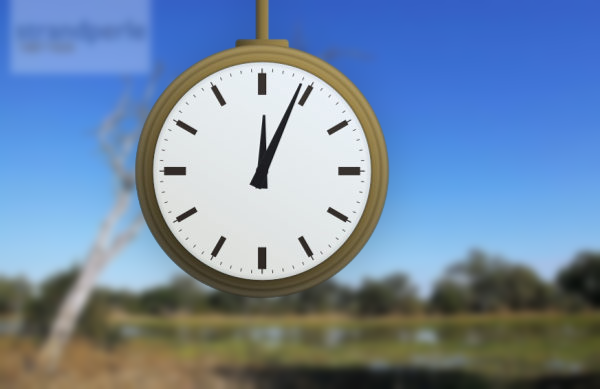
12:04
